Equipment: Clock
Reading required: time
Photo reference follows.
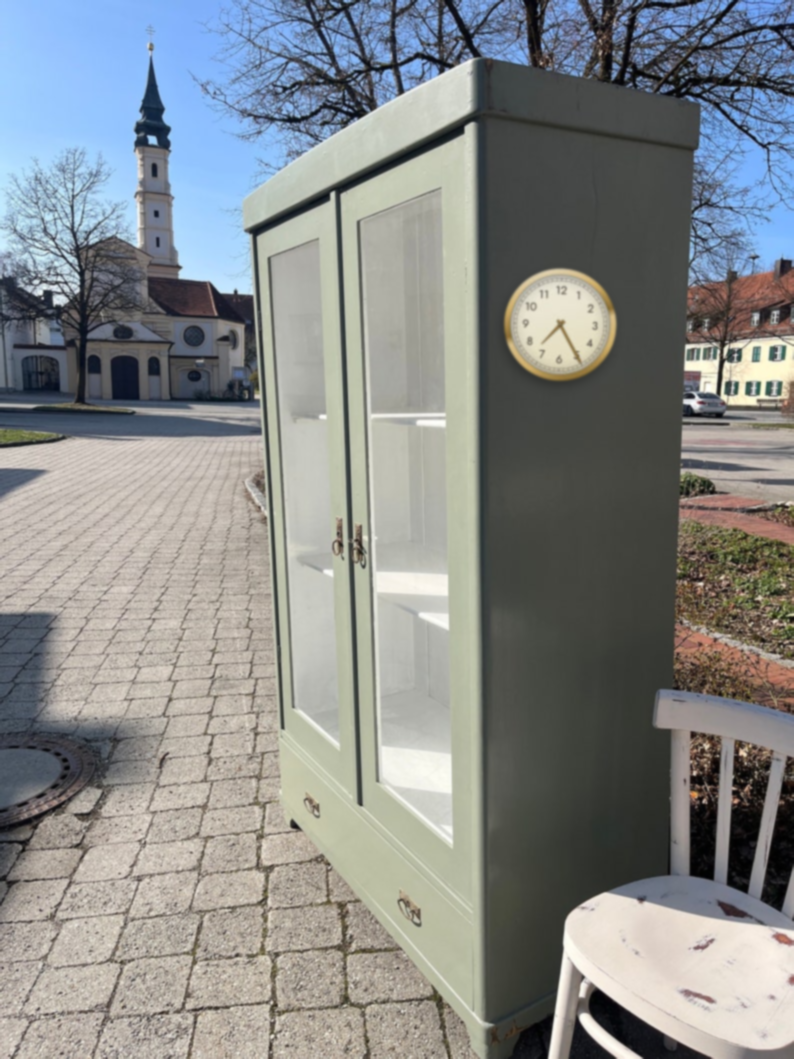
7:25
